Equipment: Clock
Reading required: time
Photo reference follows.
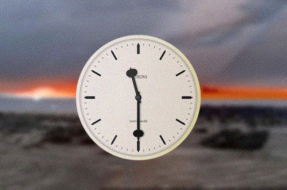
11:30
